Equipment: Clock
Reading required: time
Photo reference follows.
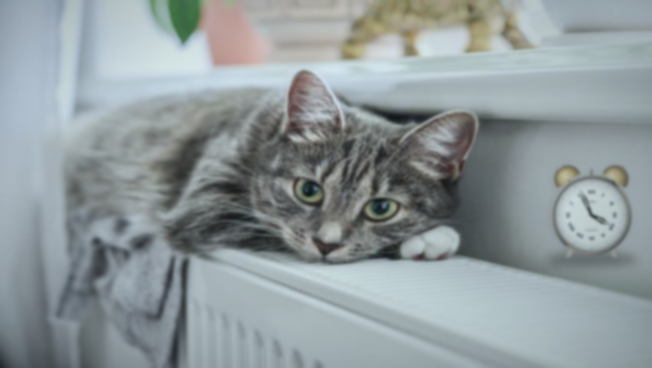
3:56
